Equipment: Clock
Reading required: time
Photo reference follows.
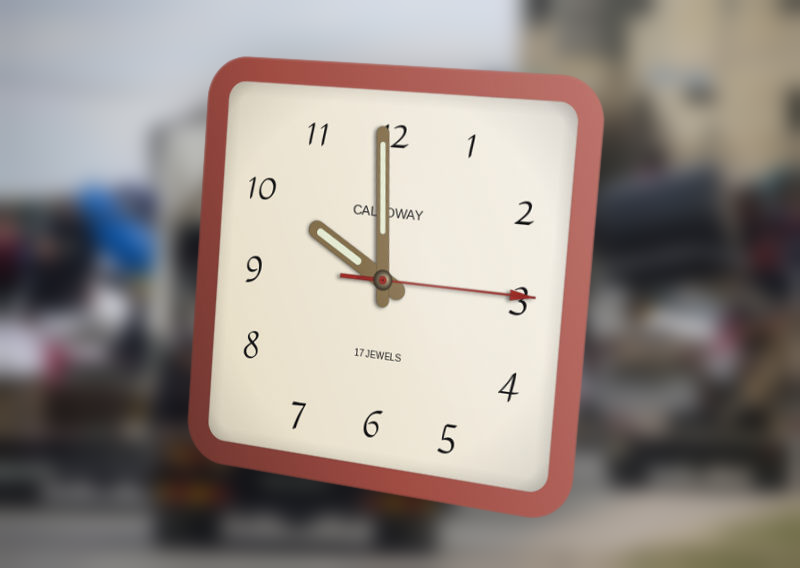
9:59:15
